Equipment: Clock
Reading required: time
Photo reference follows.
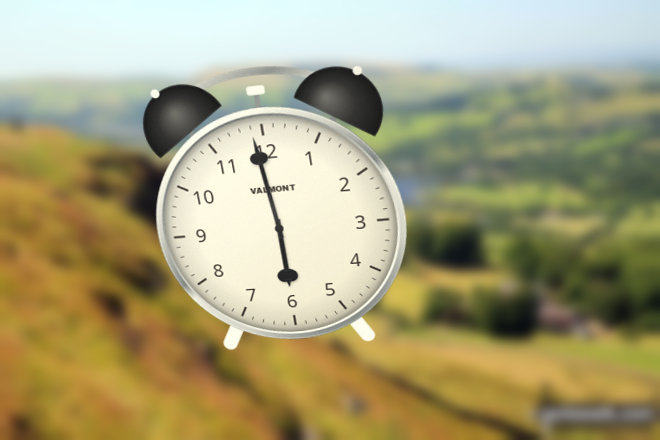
5:59
